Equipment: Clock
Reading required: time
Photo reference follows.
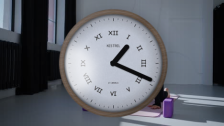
1:19
